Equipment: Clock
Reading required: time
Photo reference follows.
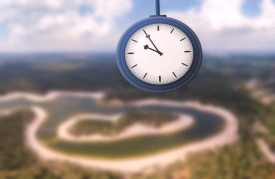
9:55
